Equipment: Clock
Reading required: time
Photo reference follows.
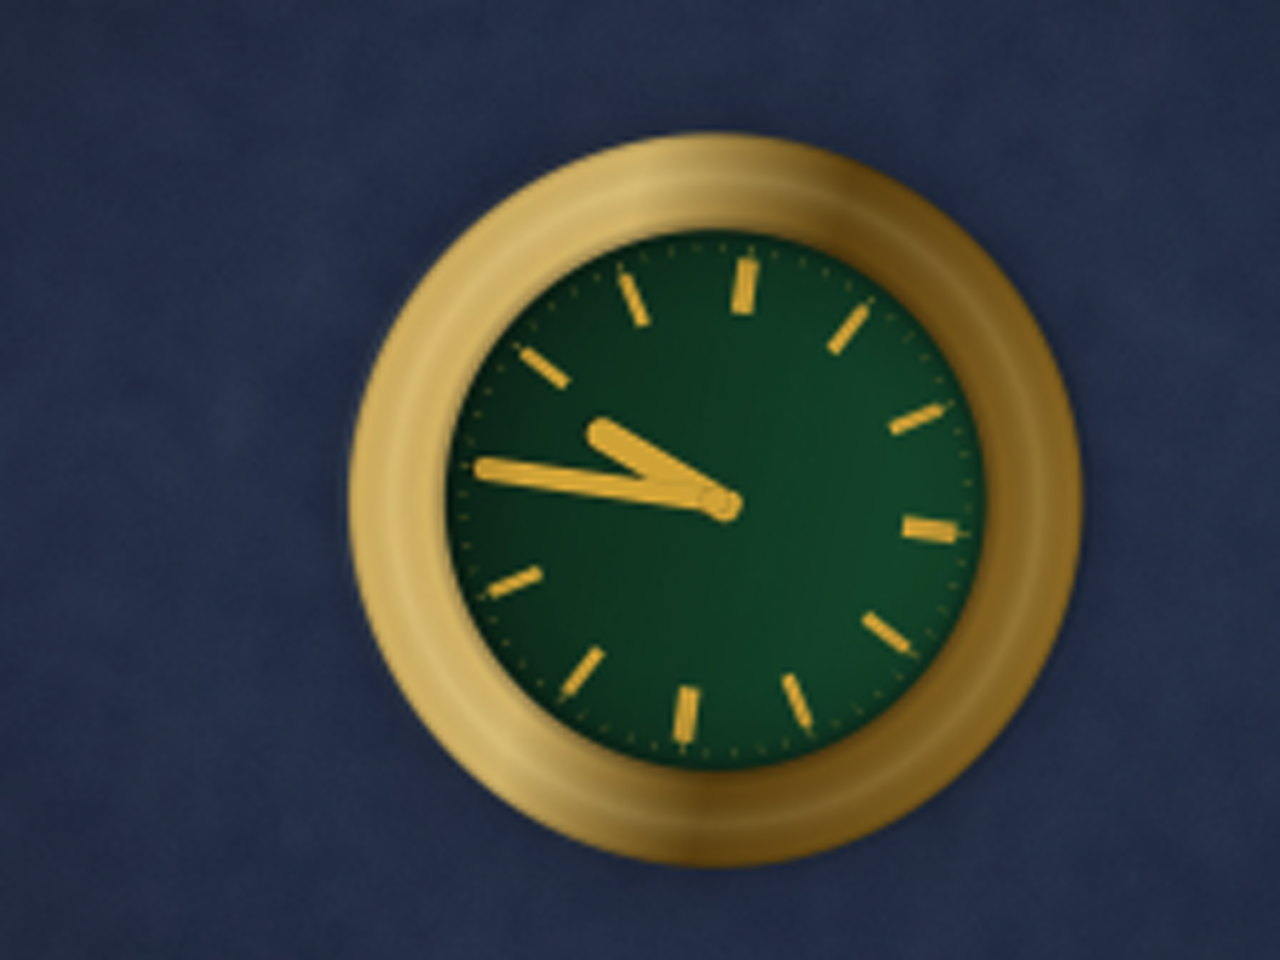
9:45
